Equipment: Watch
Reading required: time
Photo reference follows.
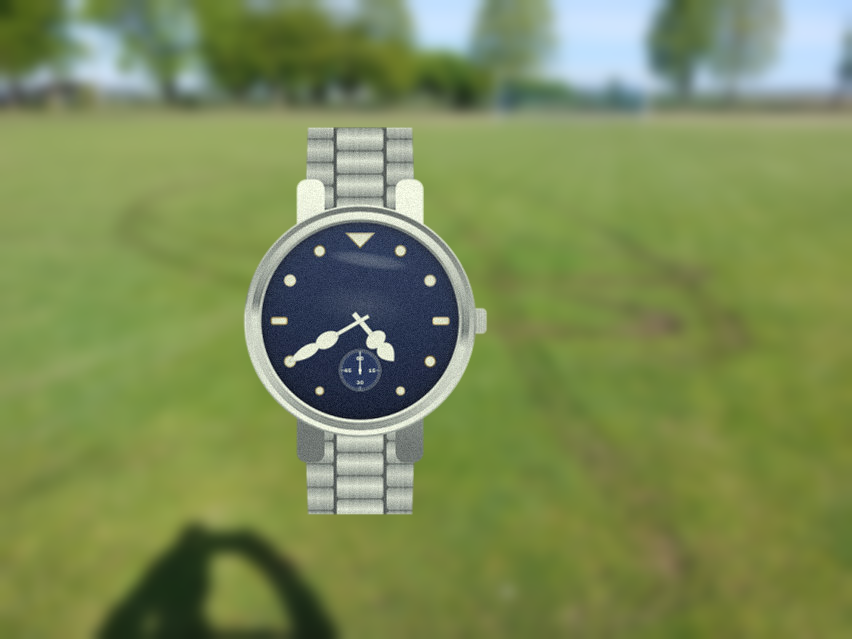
4:40
